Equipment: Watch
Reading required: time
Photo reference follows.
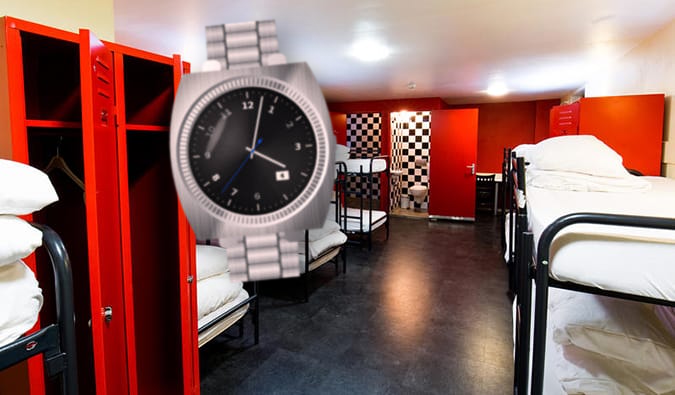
4:02:37
